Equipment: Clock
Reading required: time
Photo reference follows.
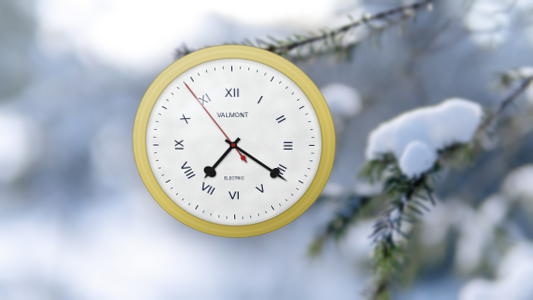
7:20:54
